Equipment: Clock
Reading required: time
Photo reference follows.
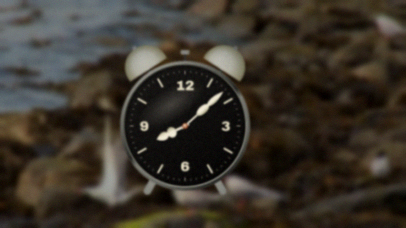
8:08
